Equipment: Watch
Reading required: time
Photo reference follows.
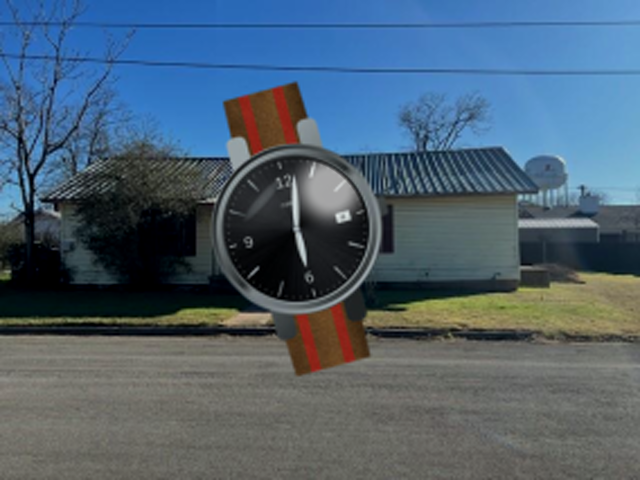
6:02
